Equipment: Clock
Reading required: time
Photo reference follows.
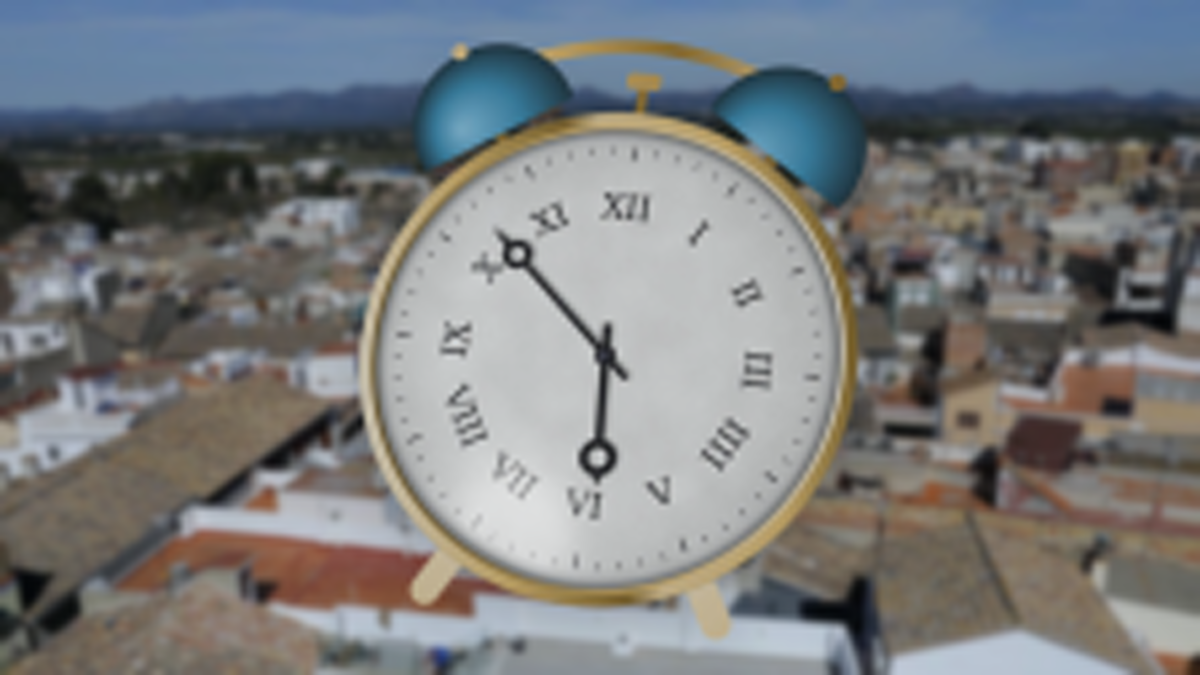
5:52
